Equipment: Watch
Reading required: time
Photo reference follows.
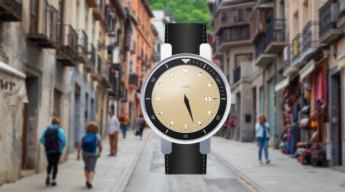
5:27
